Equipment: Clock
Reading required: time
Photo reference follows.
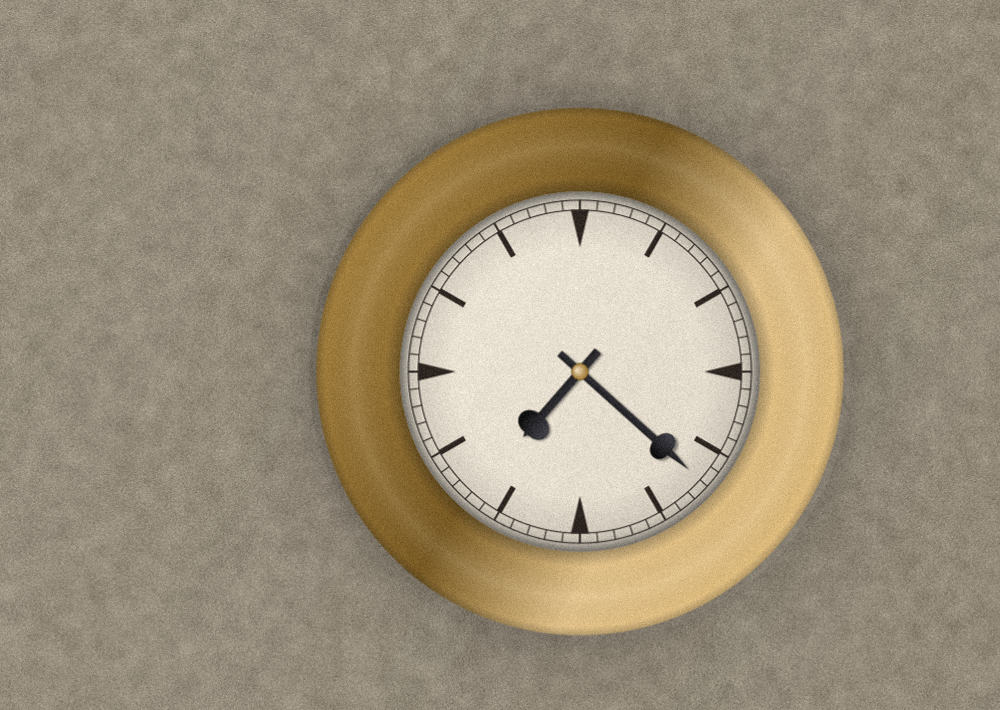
7:22
